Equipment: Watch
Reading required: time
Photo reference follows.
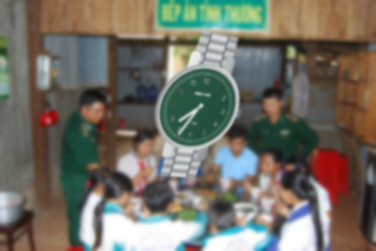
7:34
